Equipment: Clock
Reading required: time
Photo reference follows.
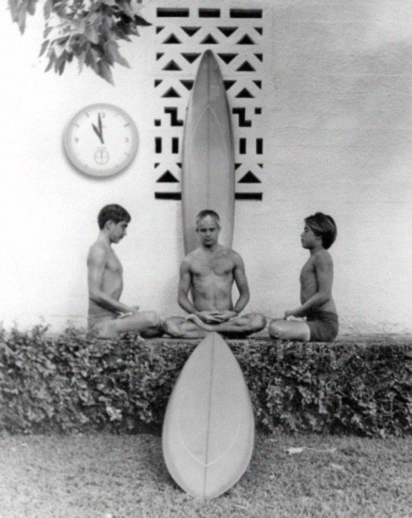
10:59
